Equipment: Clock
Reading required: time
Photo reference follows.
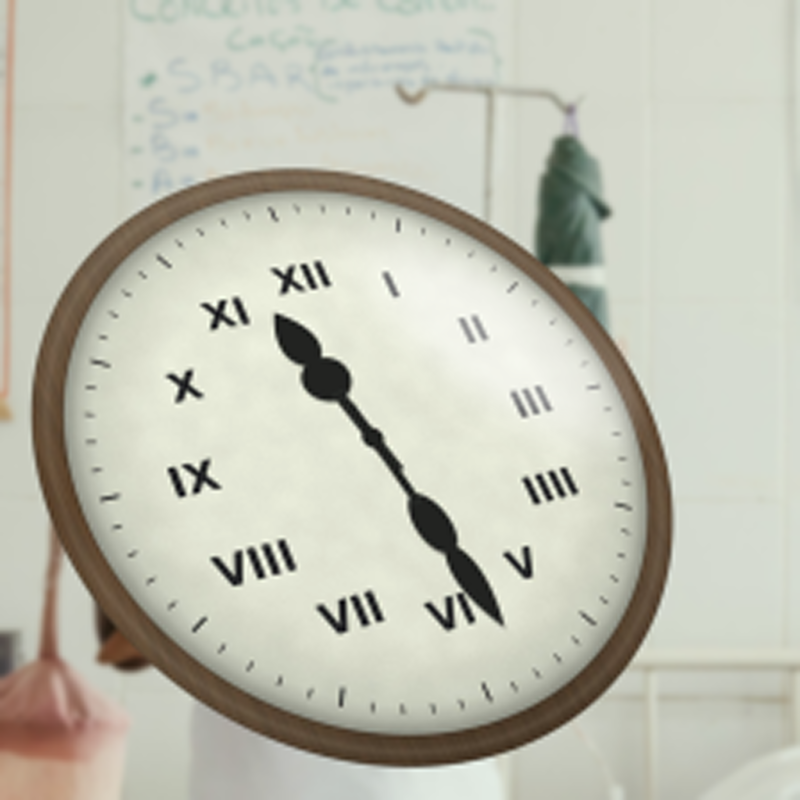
11:28
